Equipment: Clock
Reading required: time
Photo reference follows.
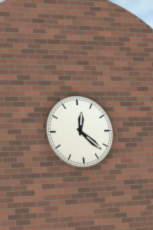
12:22
